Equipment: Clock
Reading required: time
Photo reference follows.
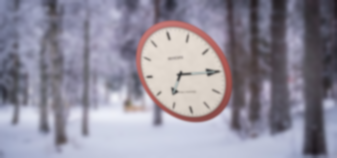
7:15
